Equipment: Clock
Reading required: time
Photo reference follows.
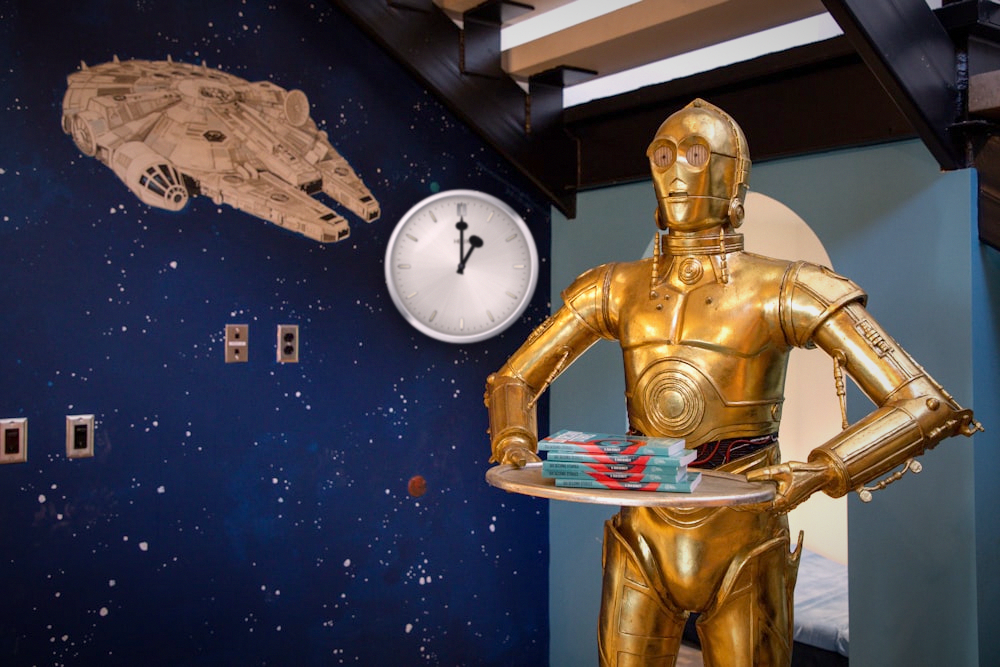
1:00
